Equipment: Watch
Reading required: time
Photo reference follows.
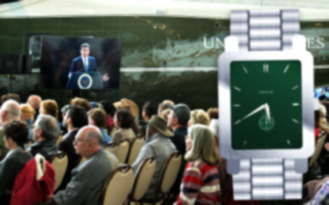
5:40
